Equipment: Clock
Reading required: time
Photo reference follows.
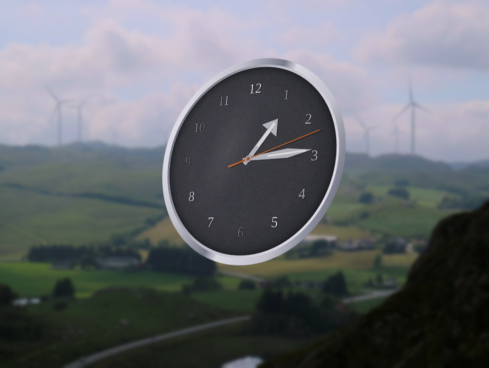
1:14:12
